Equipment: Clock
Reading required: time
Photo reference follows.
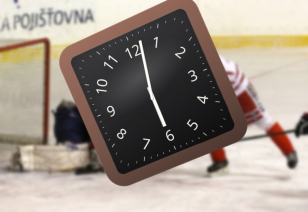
6:02
